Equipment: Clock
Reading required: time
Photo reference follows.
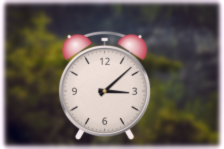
3:08
